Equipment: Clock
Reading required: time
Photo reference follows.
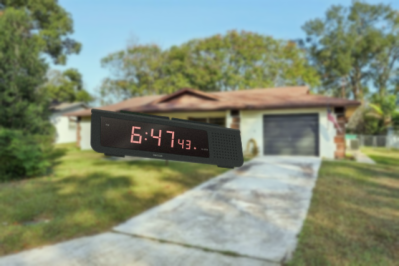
6:47:43
